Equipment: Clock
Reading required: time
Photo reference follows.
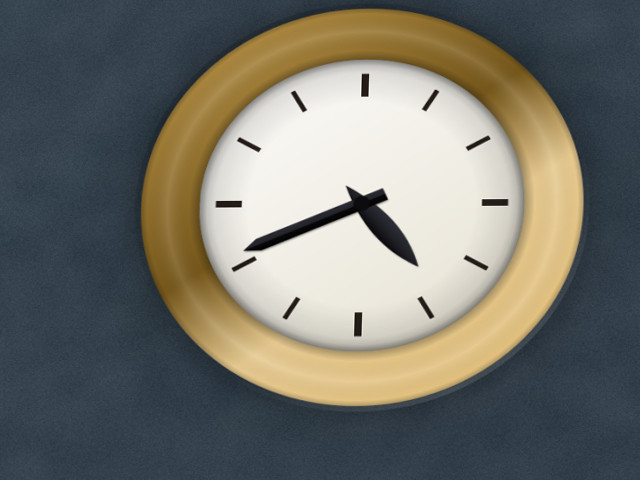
4:41
